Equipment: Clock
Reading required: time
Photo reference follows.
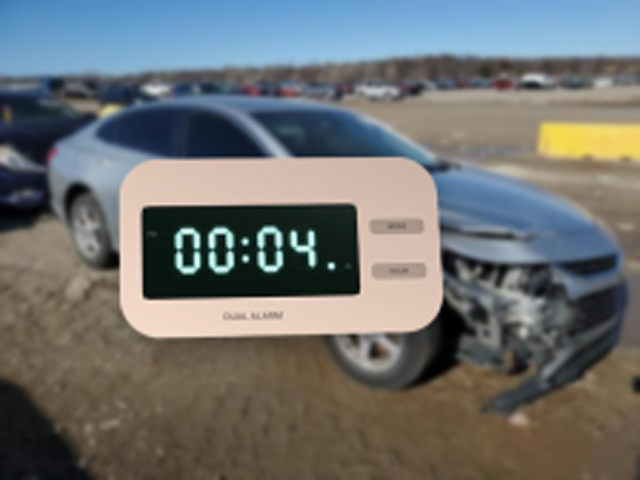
0:04
